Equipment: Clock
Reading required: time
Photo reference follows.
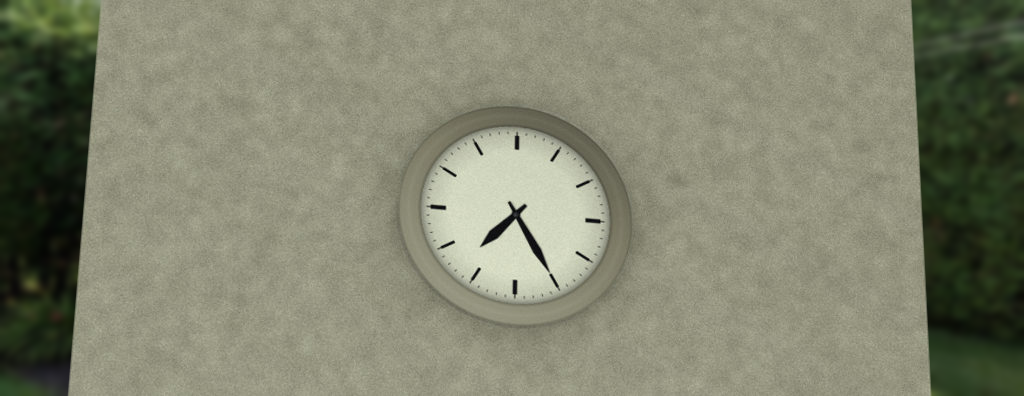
7:25
